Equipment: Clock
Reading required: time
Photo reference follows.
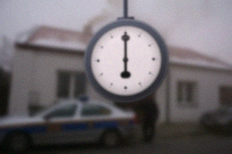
6:00
